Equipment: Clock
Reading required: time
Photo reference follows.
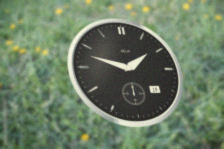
1:48
